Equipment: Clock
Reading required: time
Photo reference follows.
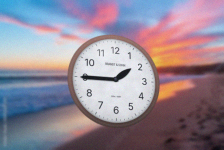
1:45
